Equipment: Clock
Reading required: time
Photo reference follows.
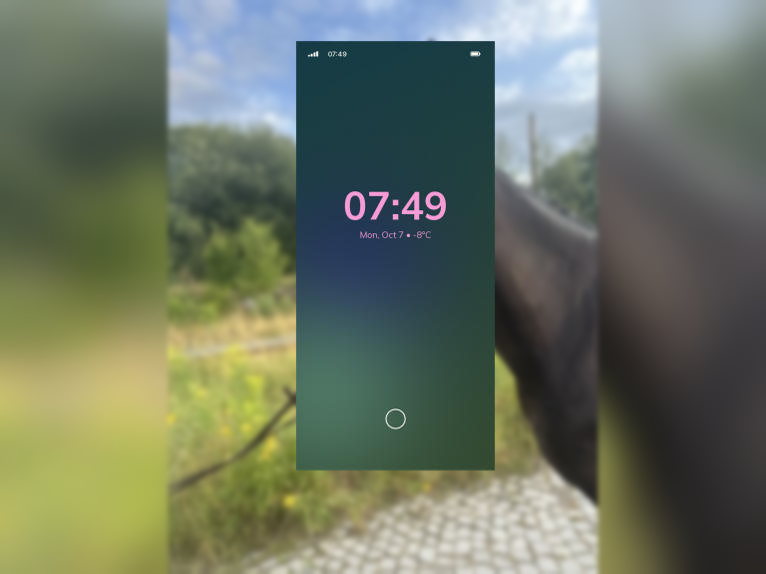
7:49
